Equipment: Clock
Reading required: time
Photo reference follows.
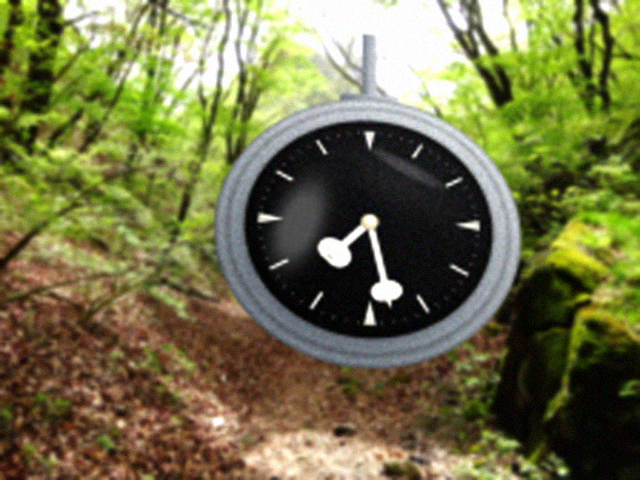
7:28
